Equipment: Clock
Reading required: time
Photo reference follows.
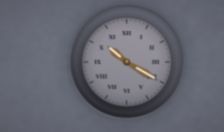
10:20
